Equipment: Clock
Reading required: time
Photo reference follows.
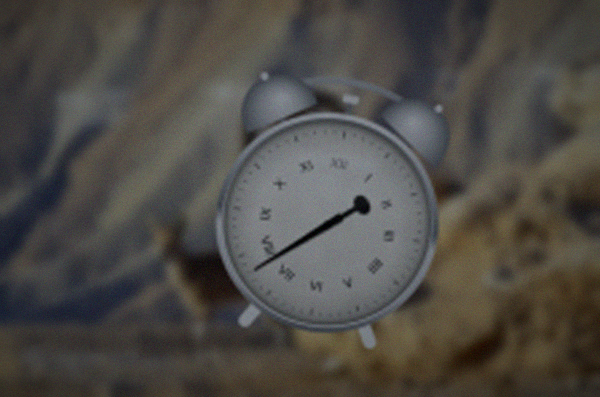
1:38
